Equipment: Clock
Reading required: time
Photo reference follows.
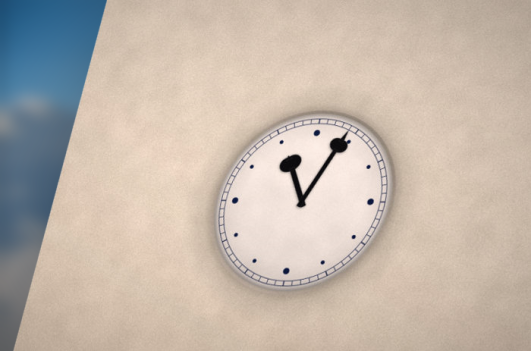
11:04
